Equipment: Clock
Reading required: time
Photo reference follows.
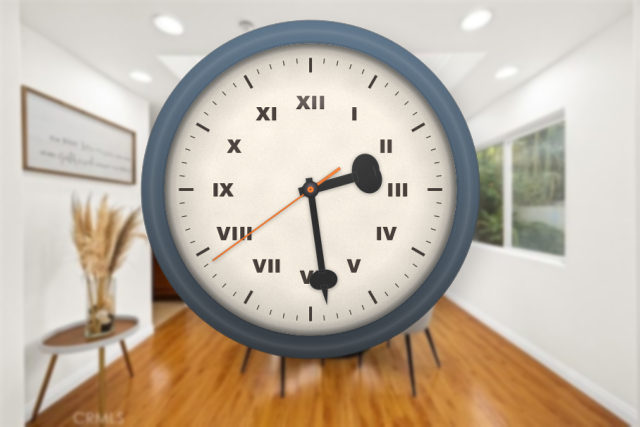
2:28:39
